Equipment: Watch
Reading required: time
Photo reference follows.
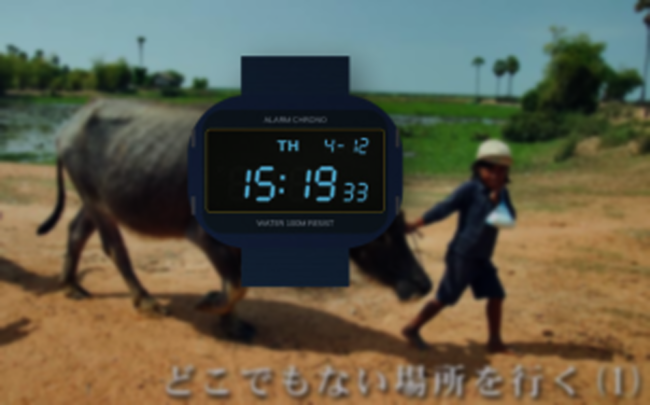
15:19:33
